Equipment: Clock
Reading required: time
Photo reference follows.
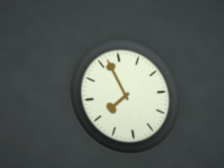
7:57
